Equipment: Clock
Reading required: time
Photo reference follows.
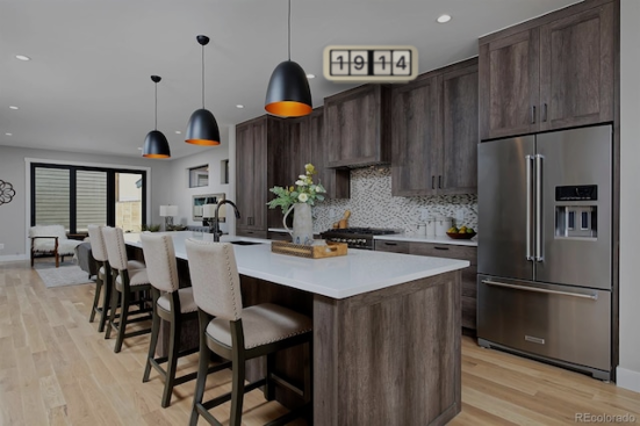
19:14
